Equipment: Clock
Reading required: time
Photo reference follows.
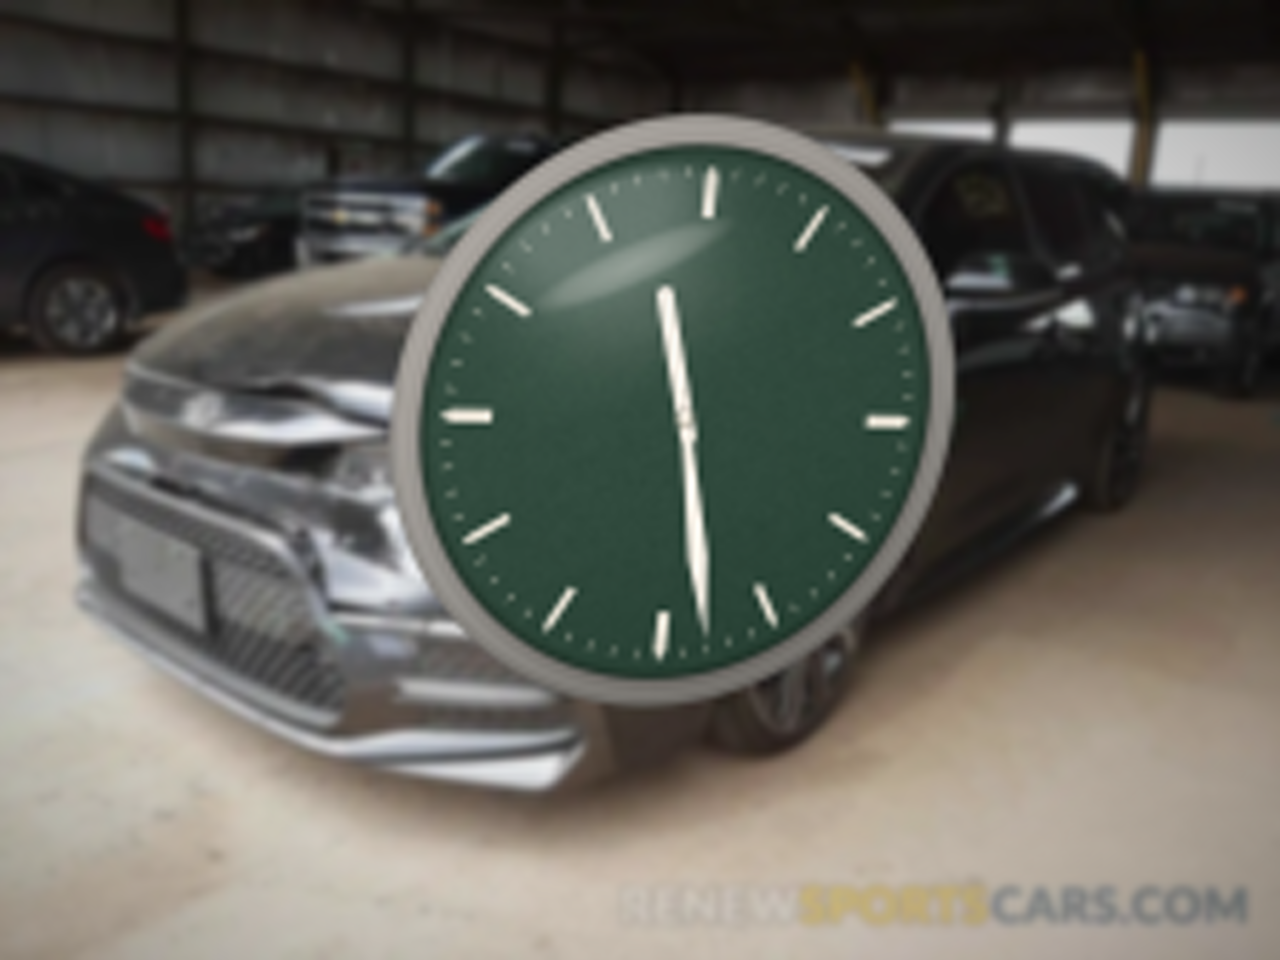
11:28
